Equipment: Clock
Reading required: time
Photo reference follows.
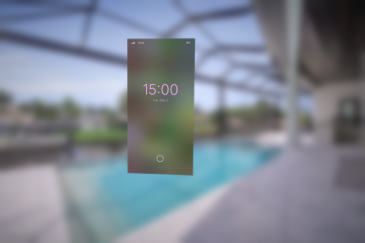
15:00
